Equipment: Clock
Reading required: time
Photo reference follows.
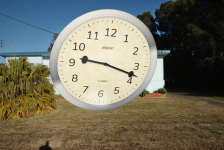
9:18
